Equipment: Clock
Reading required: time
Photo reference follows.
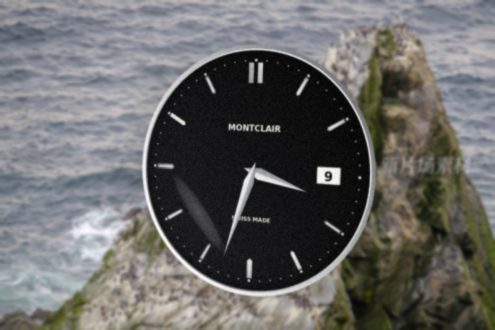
3:33
